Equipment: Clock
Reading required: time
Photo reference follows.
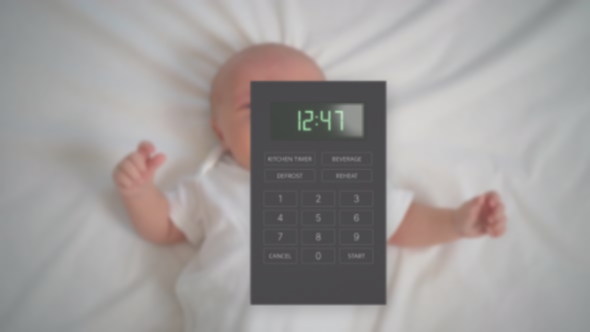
12:47
